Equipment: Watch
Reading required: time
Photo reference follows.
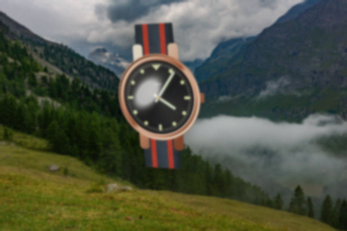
4:06
